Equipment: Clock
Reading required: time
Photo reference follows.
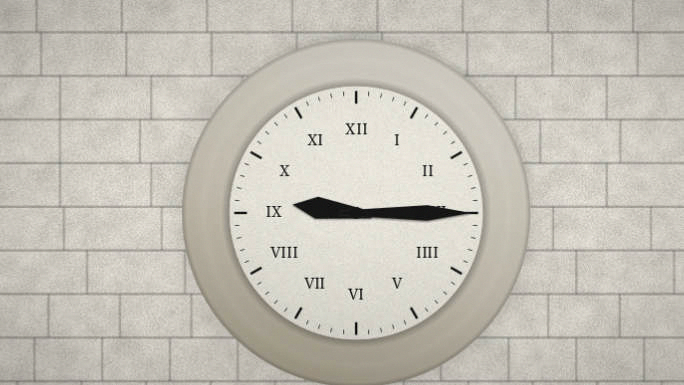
9:15
